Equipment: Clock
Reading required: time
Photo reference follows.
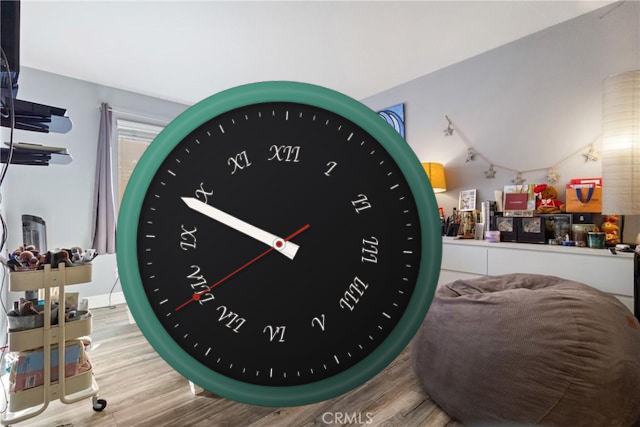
9:48:39
